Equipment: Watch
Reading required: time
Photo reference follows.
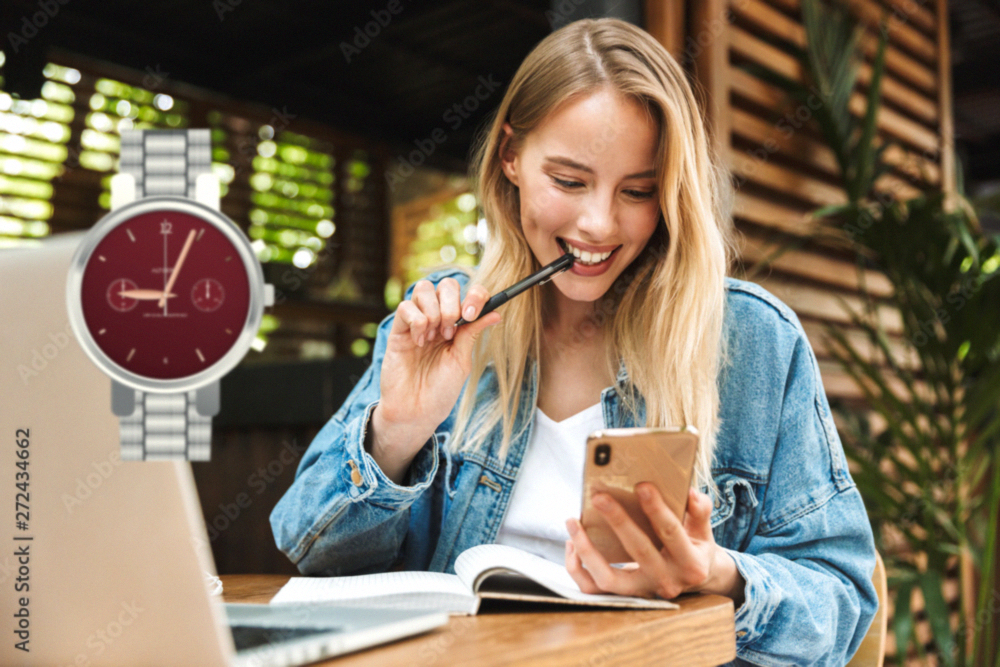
9:04
